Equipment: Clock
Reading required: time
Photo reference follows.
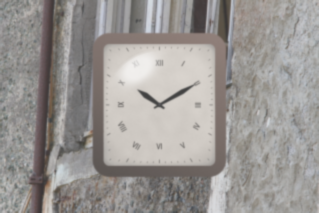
10:10
